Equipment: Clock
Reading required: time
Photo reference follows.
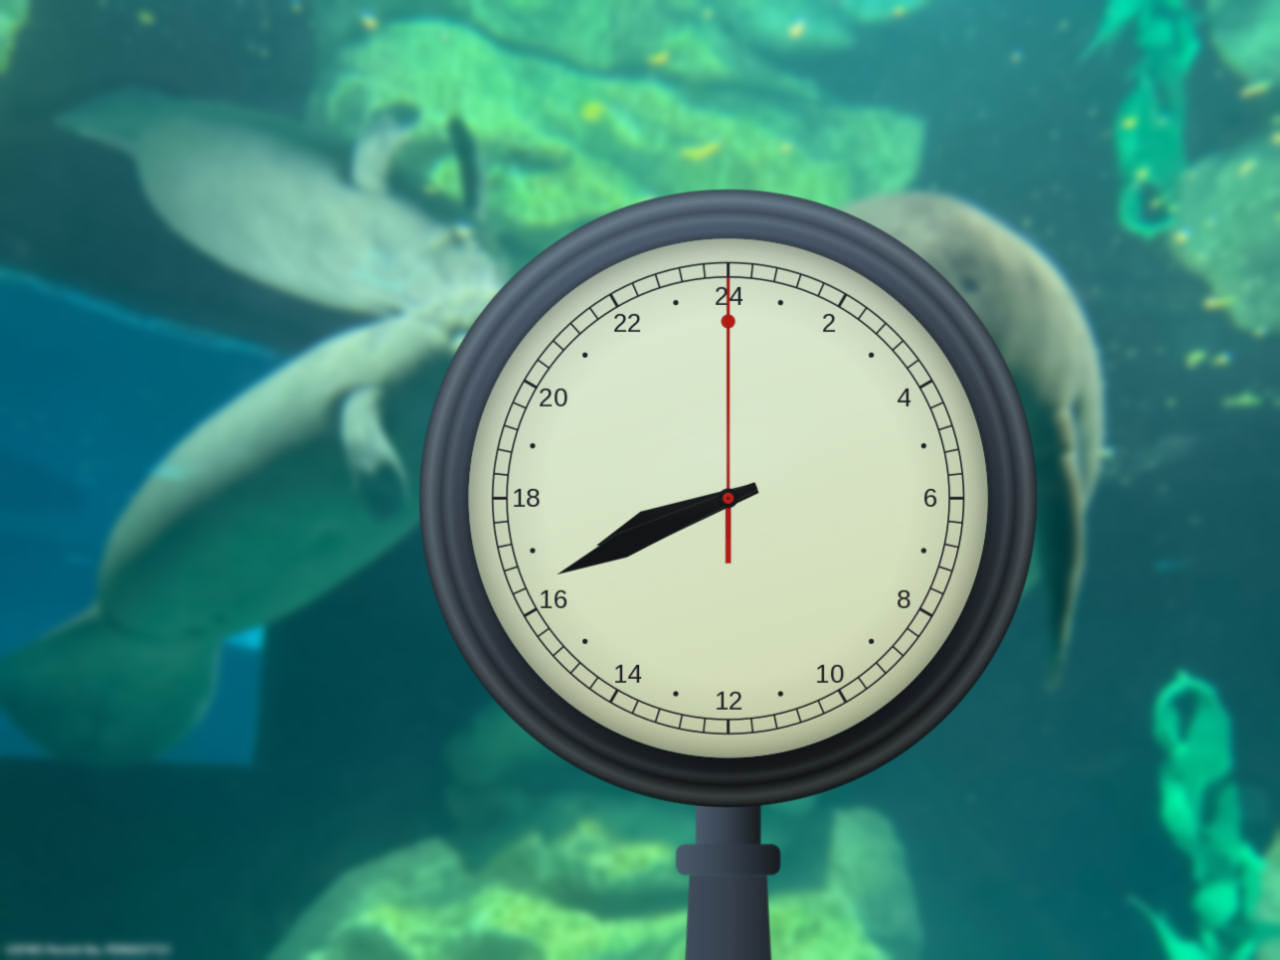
16:41:00
